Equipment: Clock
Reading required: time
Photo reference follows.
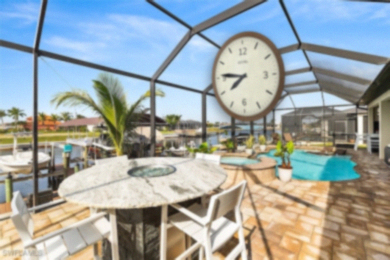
7:46
